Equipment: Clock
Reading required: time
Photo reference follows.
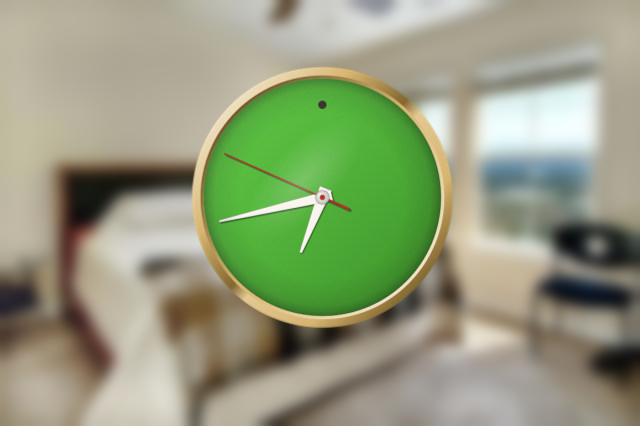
6:42:49
